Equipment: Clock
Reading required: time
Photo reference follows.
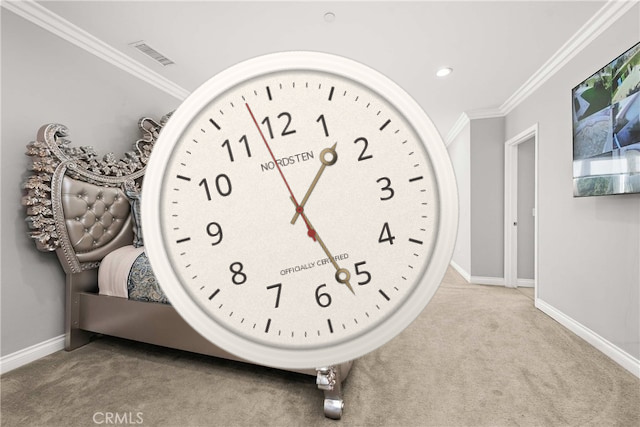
1:26:58
